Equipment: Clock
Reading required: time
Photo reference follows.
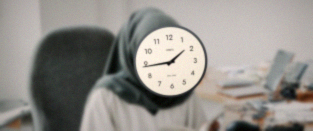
1:44
